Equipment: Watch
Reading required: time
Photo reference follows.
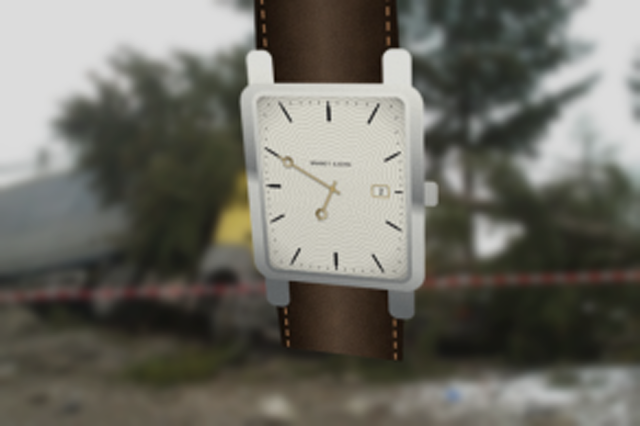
6:50
